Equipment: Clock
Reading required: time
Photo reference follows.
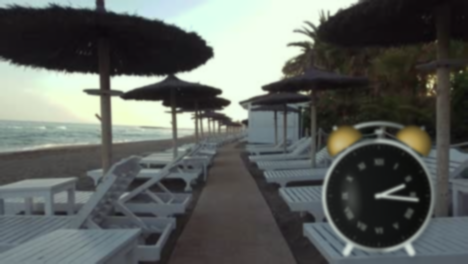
2:16
